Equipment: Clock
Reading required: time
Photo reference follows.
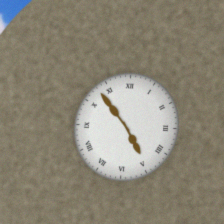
4:53
